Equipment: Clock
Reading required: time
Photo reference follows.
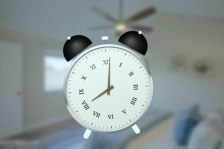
8:01
